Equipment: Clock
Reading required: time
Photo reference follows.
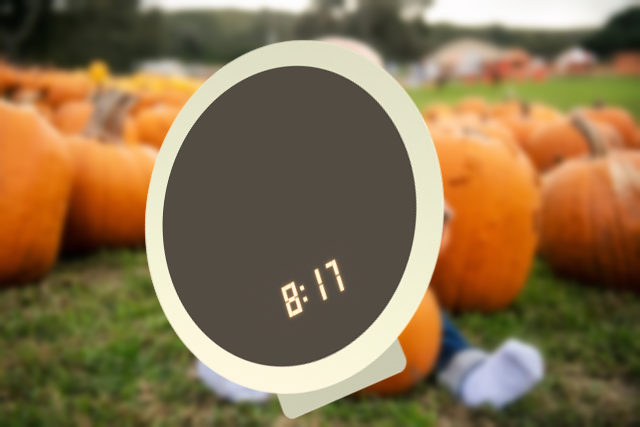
8:17
